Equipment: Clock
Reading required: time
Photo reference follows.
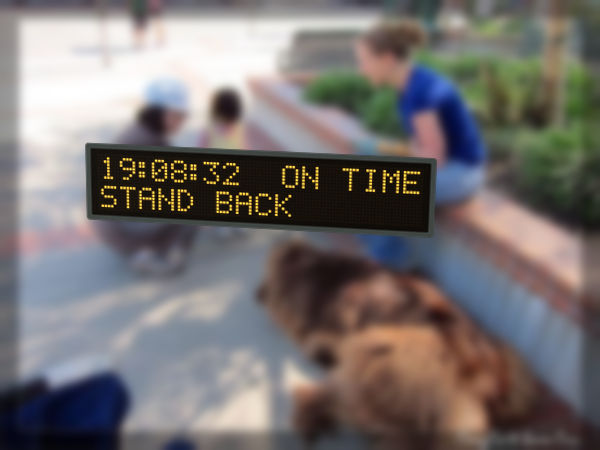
19:08:32
